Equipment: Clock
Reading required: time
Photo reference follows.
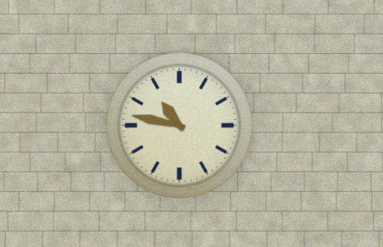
10:47
